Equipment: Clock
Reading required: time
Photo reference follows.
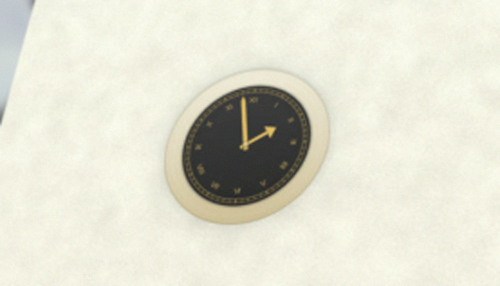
1:58
